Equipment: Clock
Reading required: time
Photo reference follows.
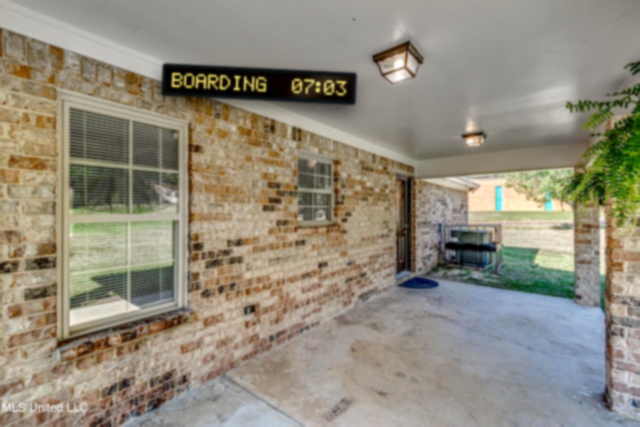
7:03
